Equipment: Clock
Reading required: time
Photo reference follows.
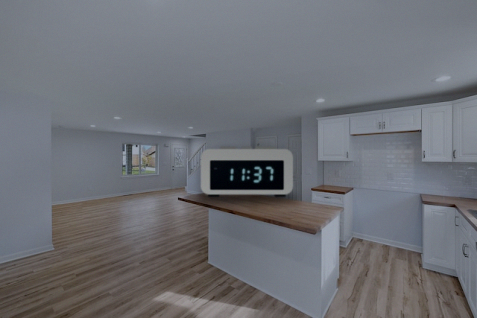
11:37
